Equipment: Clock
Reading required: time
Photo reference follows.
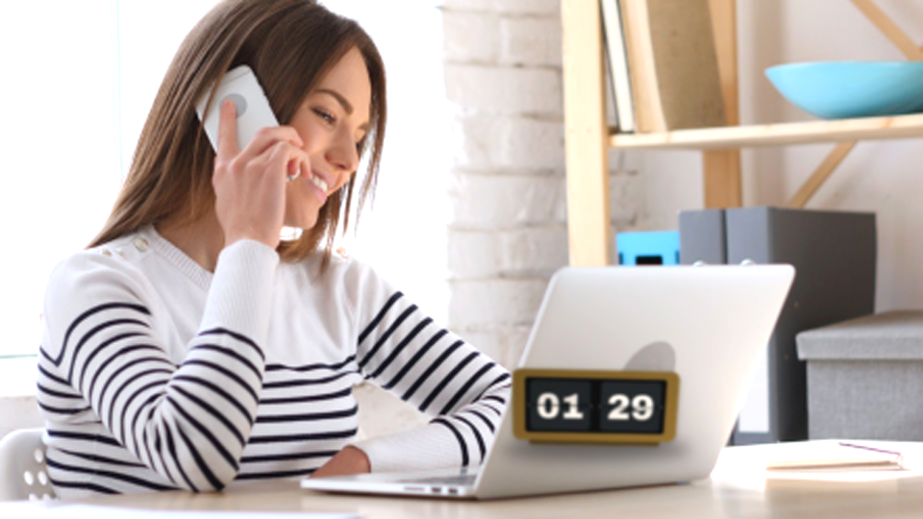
1:29
